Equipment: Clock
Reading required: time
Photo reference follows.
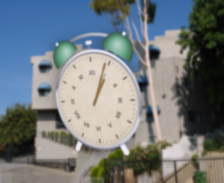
1:04
